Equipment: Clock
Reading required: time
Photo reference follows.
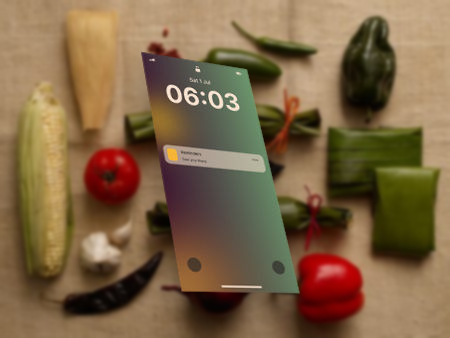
6:03
